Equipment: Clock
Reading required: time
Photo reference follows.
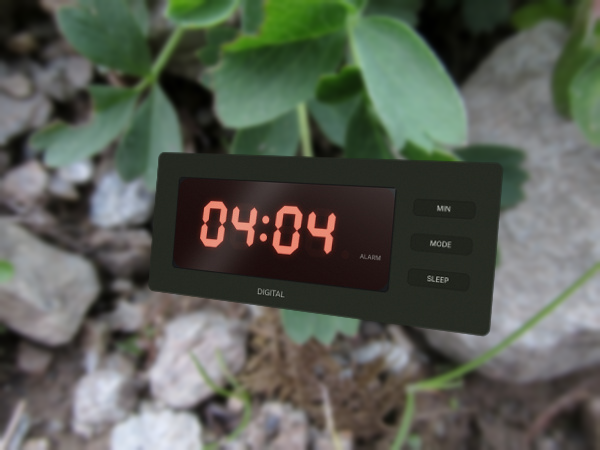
4:04
